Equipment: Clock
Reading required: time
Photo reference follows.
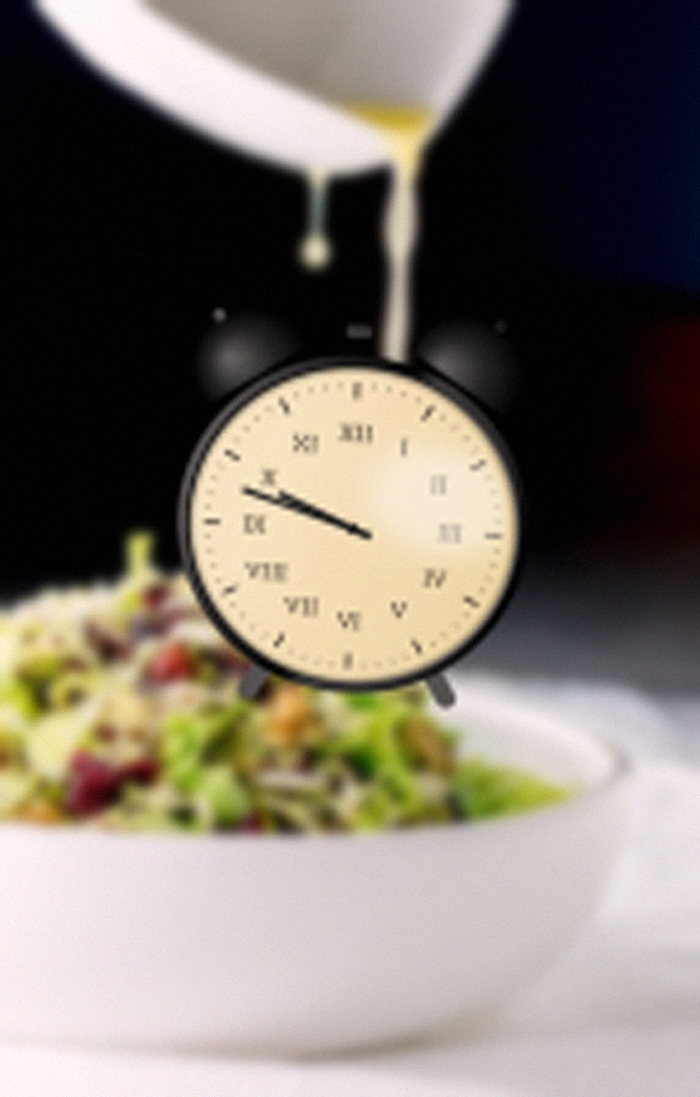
9:48
